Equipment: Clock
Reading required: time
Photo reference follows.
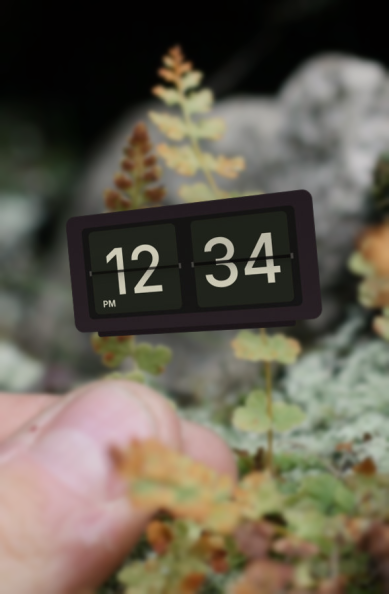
12:34
